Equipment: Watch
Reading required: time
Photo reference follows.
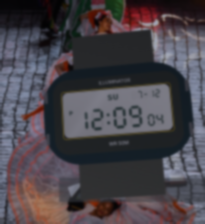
12:09:04
